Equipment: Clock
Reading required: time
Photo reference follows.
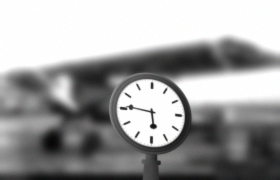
5:46
